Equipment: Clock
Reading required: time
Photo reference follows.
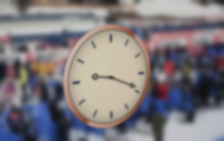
9:19
